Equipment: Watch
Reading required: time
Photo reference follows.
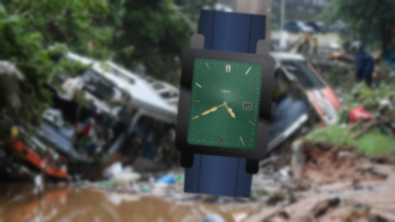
4:40
